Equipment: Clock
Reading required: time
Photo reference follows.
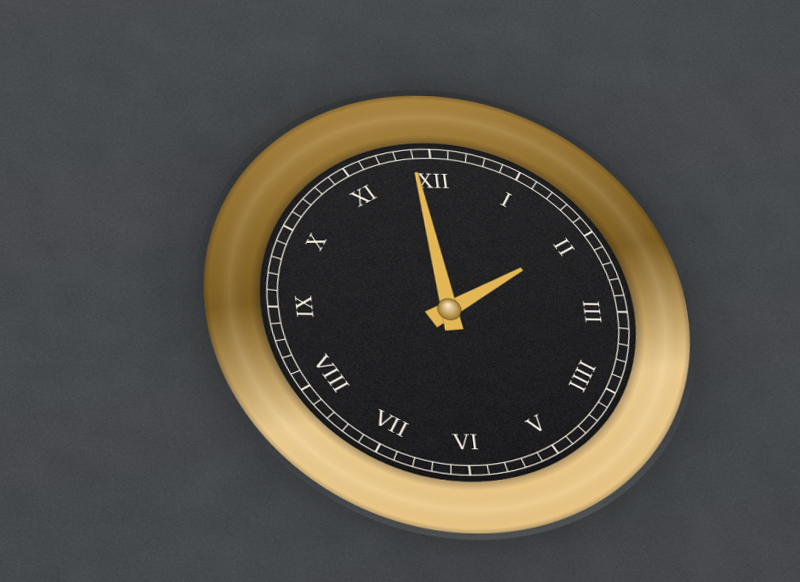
1:59
